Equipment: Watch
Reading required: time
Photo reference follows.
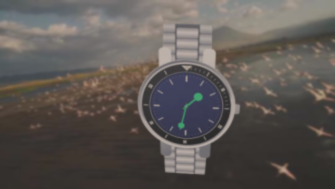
1:32
